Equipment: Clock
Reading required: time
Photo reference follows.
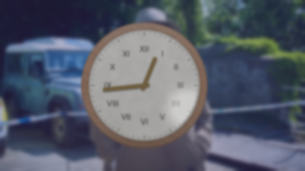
12:44
